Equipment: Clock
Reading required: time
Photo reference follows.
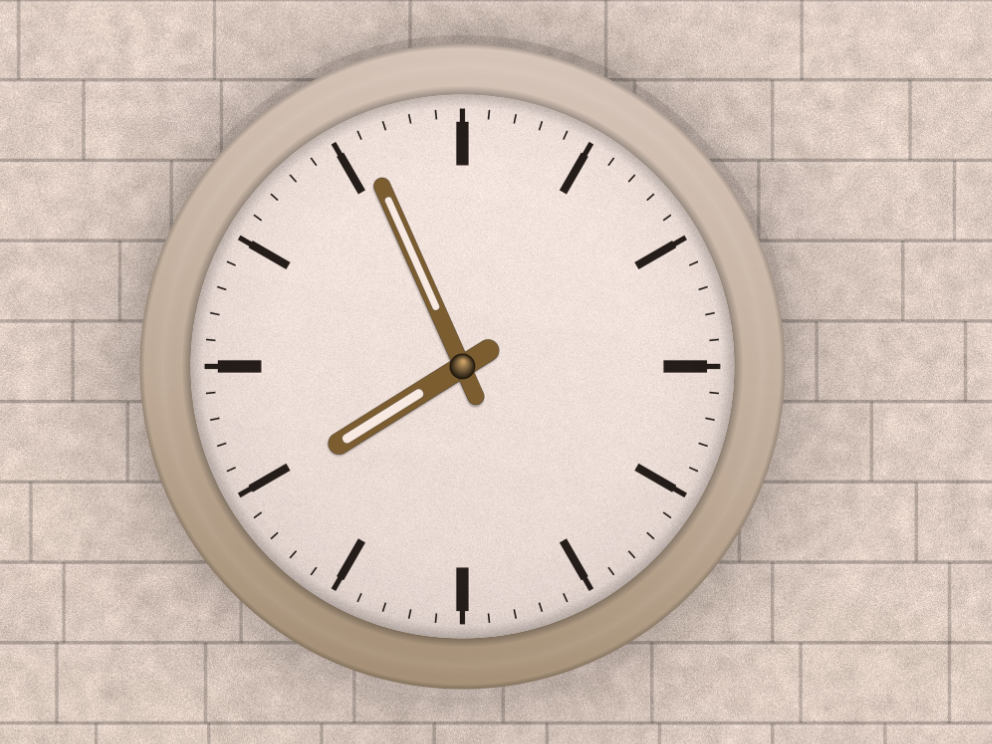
7:56
